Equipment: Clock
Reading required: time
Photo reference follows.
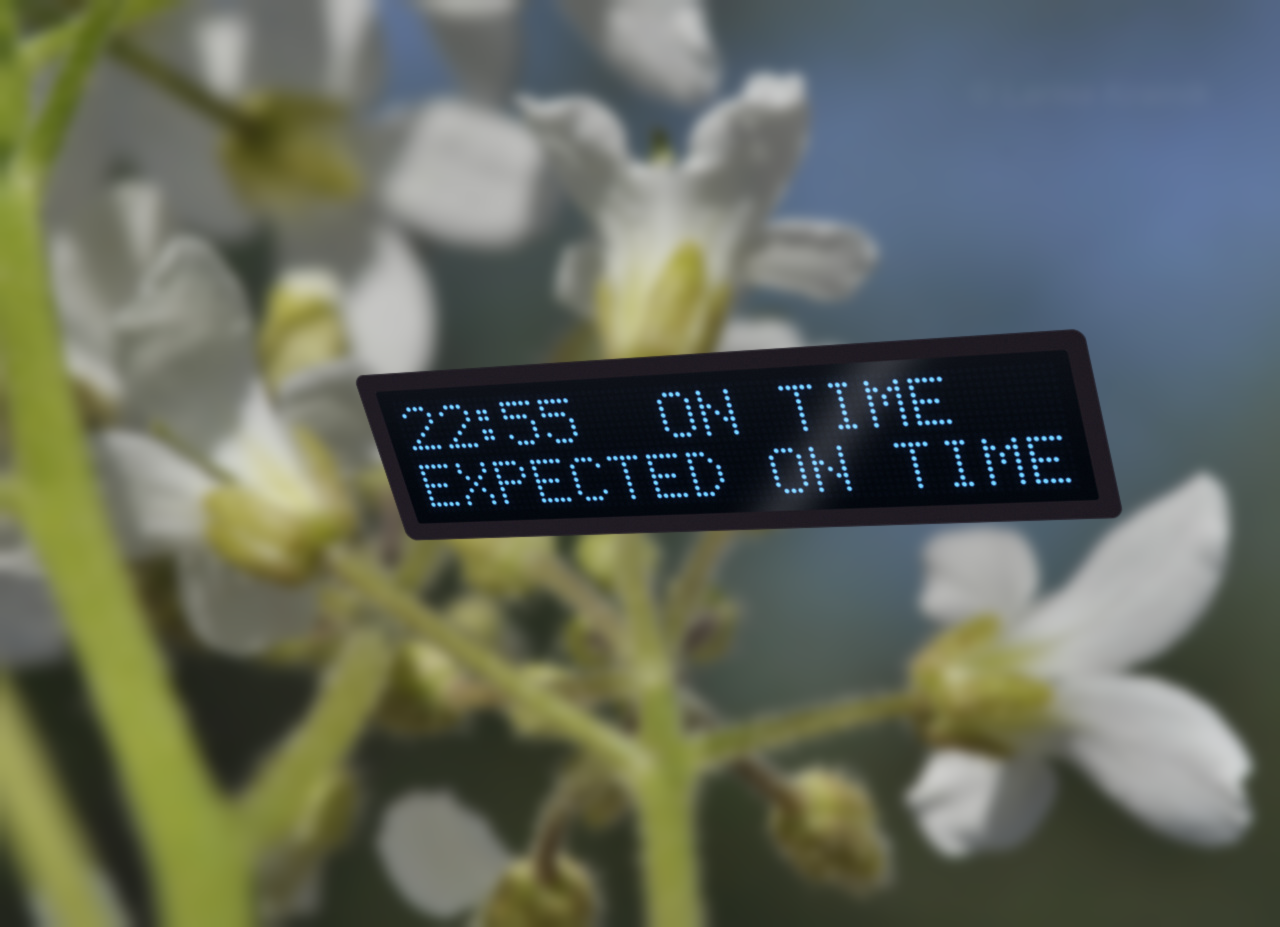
22:55
